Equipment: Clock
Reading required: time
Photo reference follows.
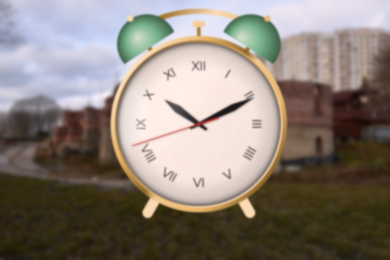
10:10:42
